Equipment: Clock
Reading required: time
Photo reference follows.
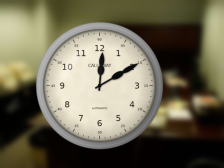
12:10
